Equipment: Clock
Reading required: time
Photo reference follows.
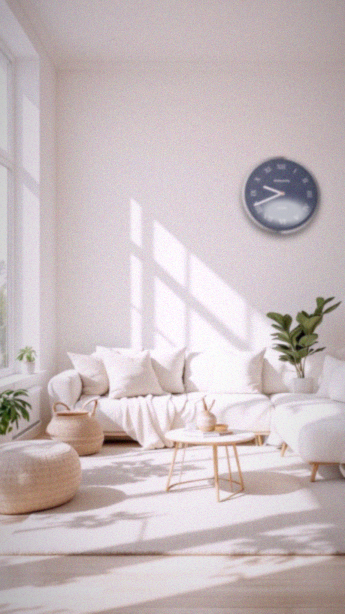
9:41
